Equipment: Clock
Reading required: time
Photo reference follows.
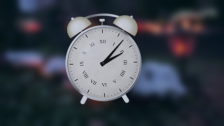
2:07
